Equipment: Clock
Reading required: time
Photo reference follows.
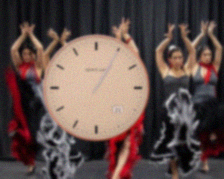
1:05
